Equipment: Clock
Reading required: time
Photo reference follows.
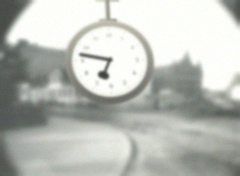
6:47
